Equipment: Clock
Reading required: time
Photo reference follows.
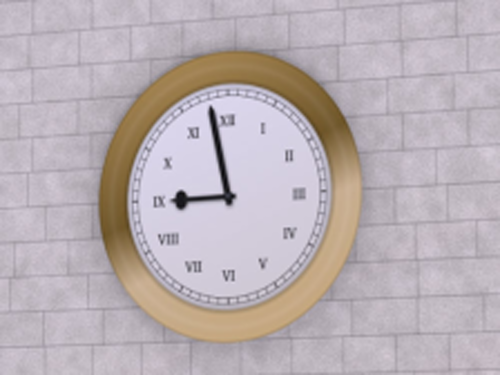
8:58
